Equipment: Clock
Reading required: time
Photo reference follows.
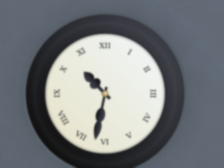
10:32
